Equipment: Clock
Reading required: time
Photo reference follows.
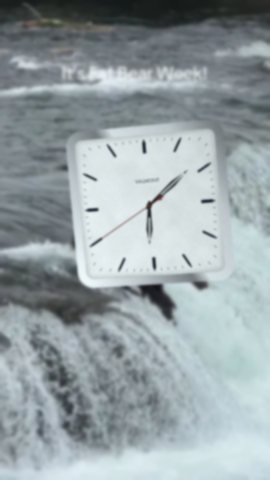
6:08:40
